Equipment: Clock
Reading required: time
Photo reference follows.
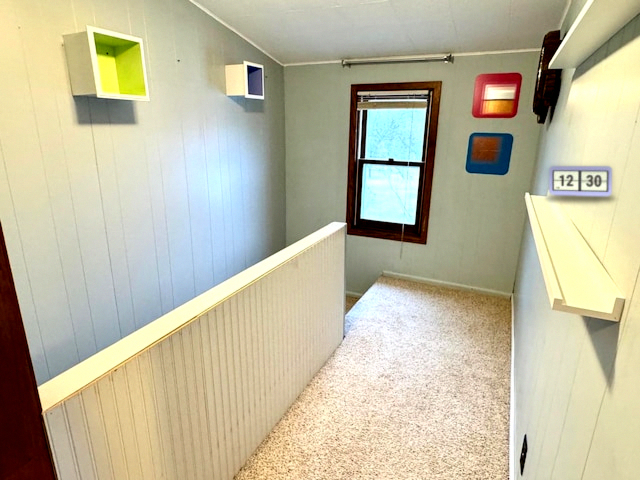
12:30
